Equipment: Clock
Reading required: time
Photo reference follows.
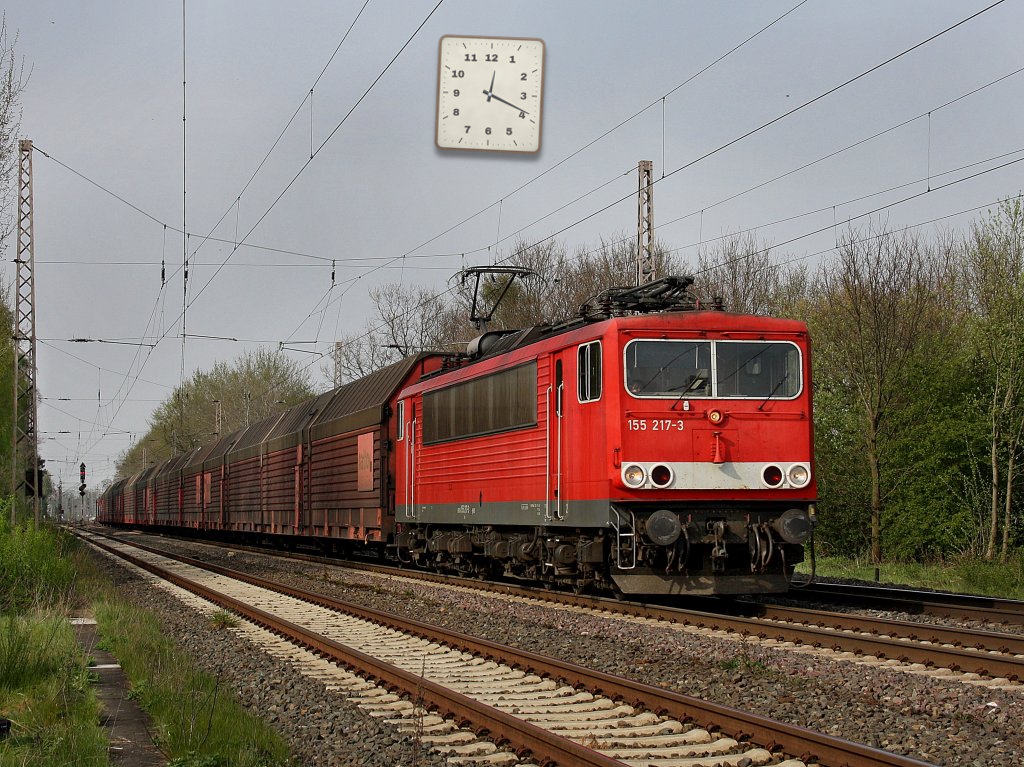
12:19
